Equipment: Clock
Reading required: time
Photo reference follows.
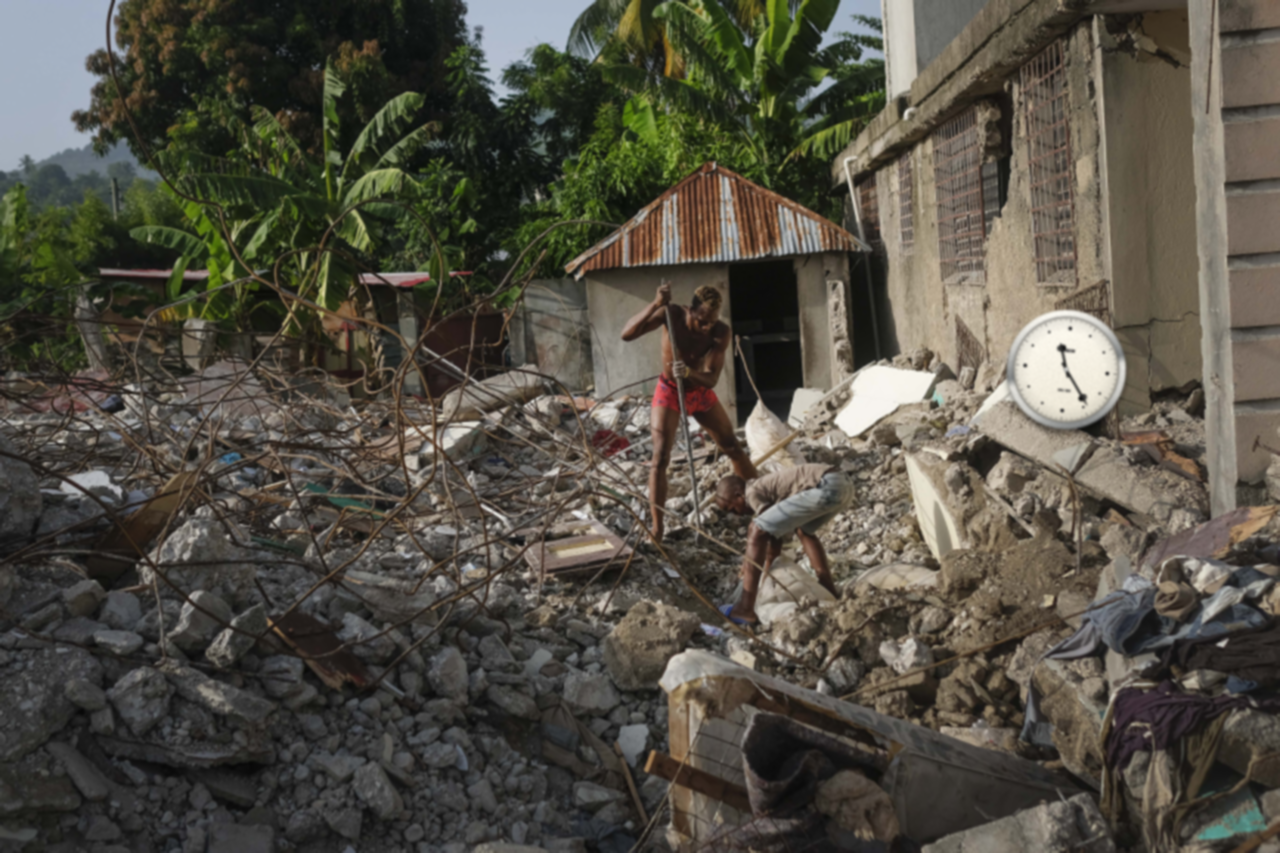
11:24
